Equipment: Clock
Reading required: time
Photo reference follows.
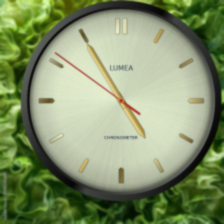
4:54:51
